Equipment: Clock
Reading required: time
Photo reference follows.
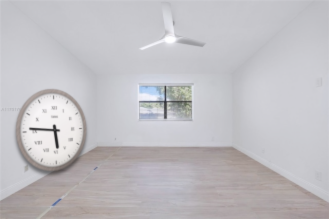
5:46
